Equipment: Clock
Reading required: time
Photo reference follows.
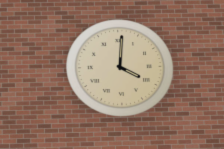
4:01
